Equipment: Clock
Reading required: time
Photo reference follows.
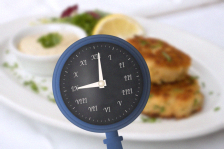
9:01
